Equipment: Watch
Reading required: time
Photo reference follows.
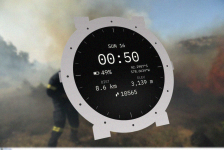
0:50
